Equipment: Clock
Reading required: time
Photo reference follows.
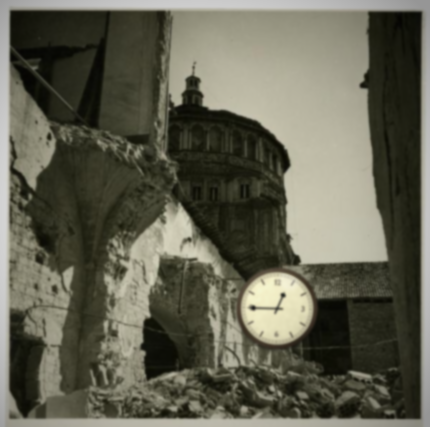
12:45
